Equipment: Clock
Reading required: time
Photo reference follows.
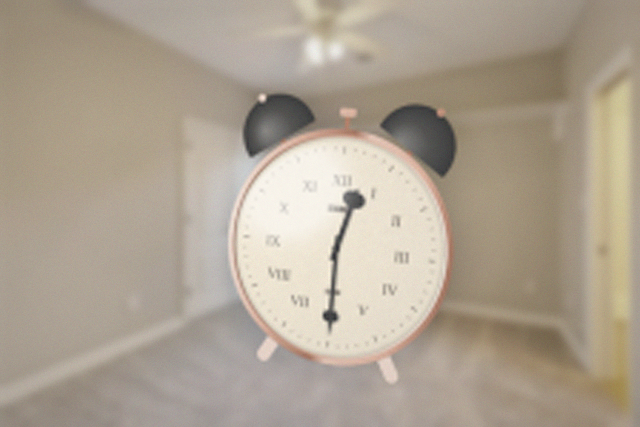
12:30
